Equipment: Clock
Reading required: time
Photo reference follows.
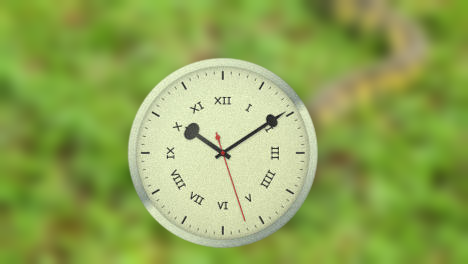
10:09:27
